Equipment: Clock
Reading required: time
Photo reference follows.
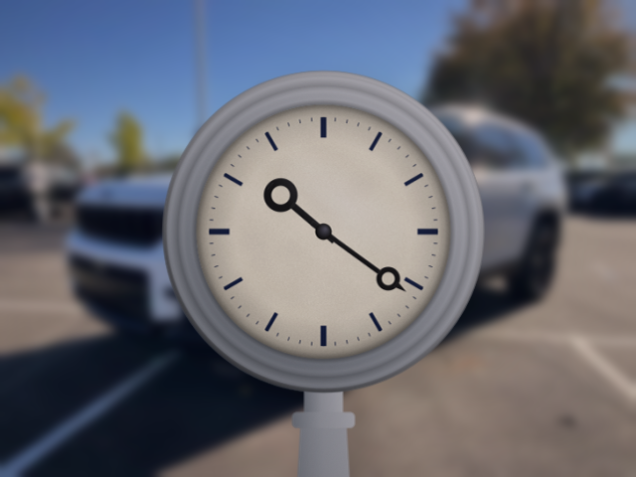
10:21
